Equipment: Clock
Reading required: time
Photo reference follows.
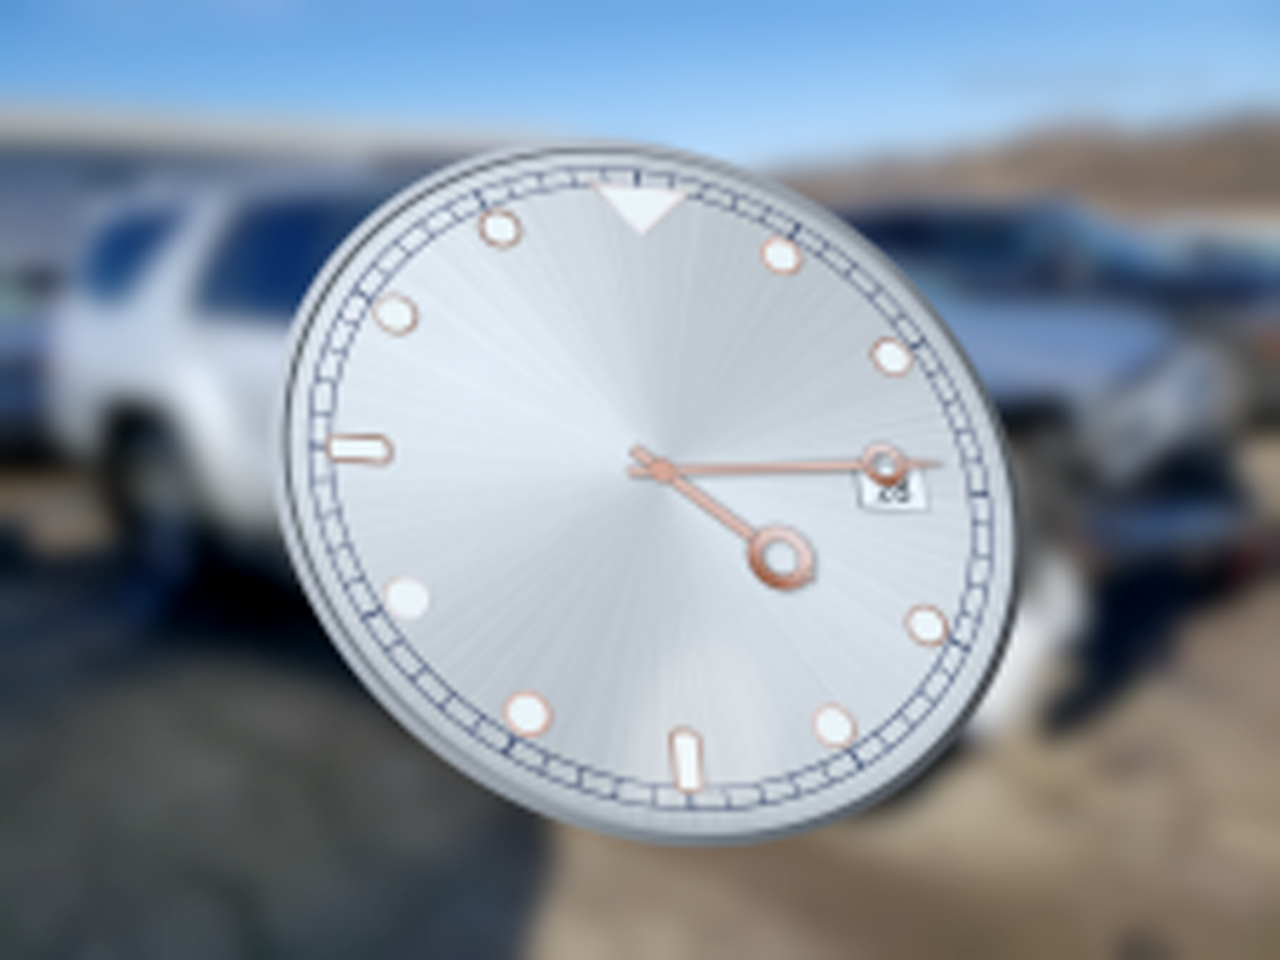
4:14
